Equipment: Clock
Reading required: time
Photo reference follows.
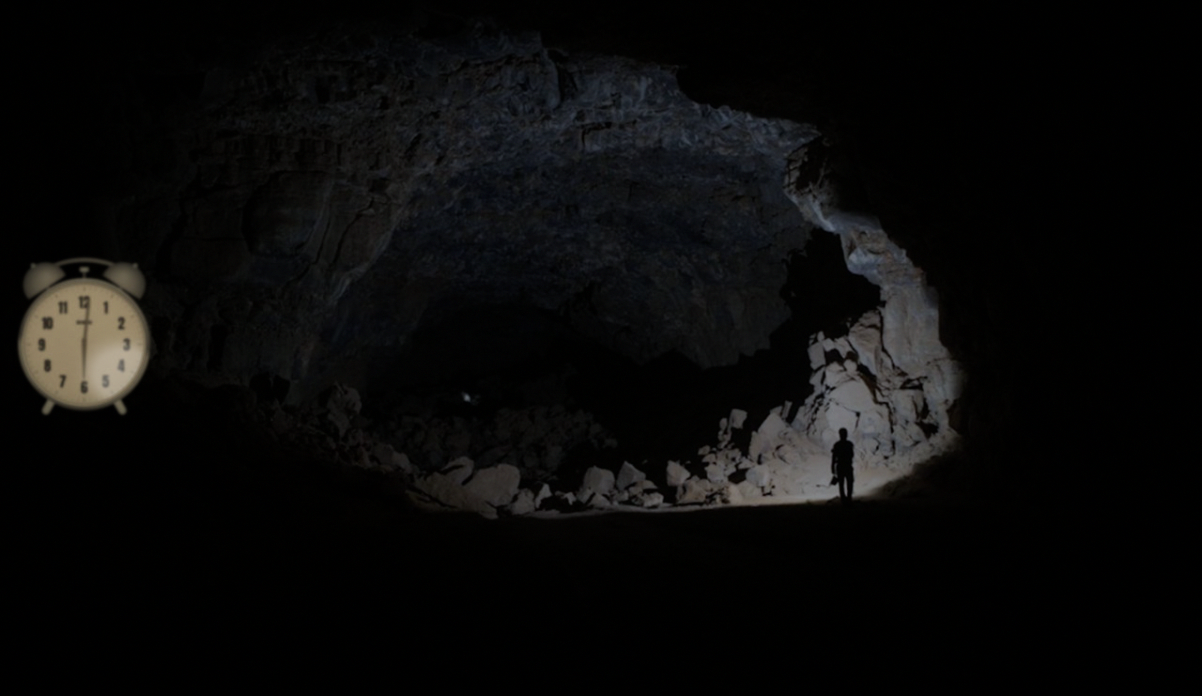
6:01
